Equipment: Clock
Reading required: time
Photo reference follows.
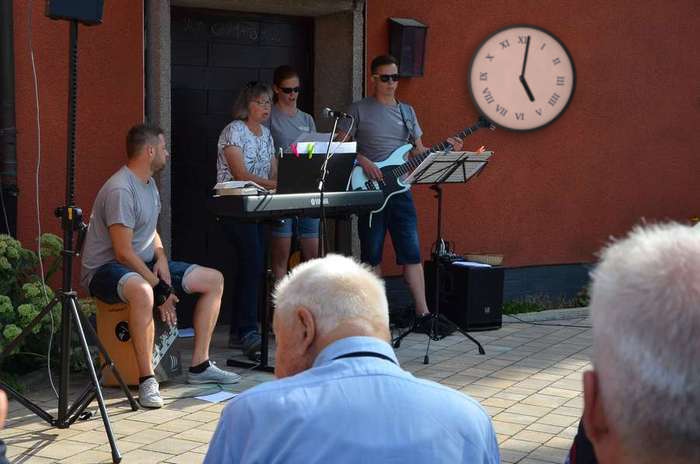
5:01
